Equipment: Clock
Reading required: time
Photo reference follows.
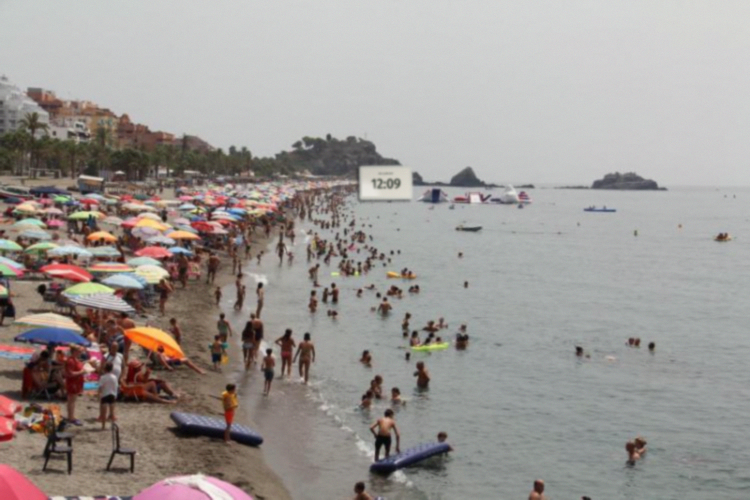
12:09
